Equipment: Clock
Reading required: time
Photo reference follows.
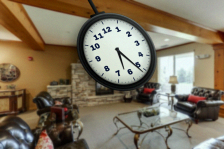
6:26
